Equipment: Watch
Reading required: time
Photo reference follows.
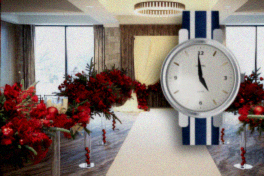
4:59
